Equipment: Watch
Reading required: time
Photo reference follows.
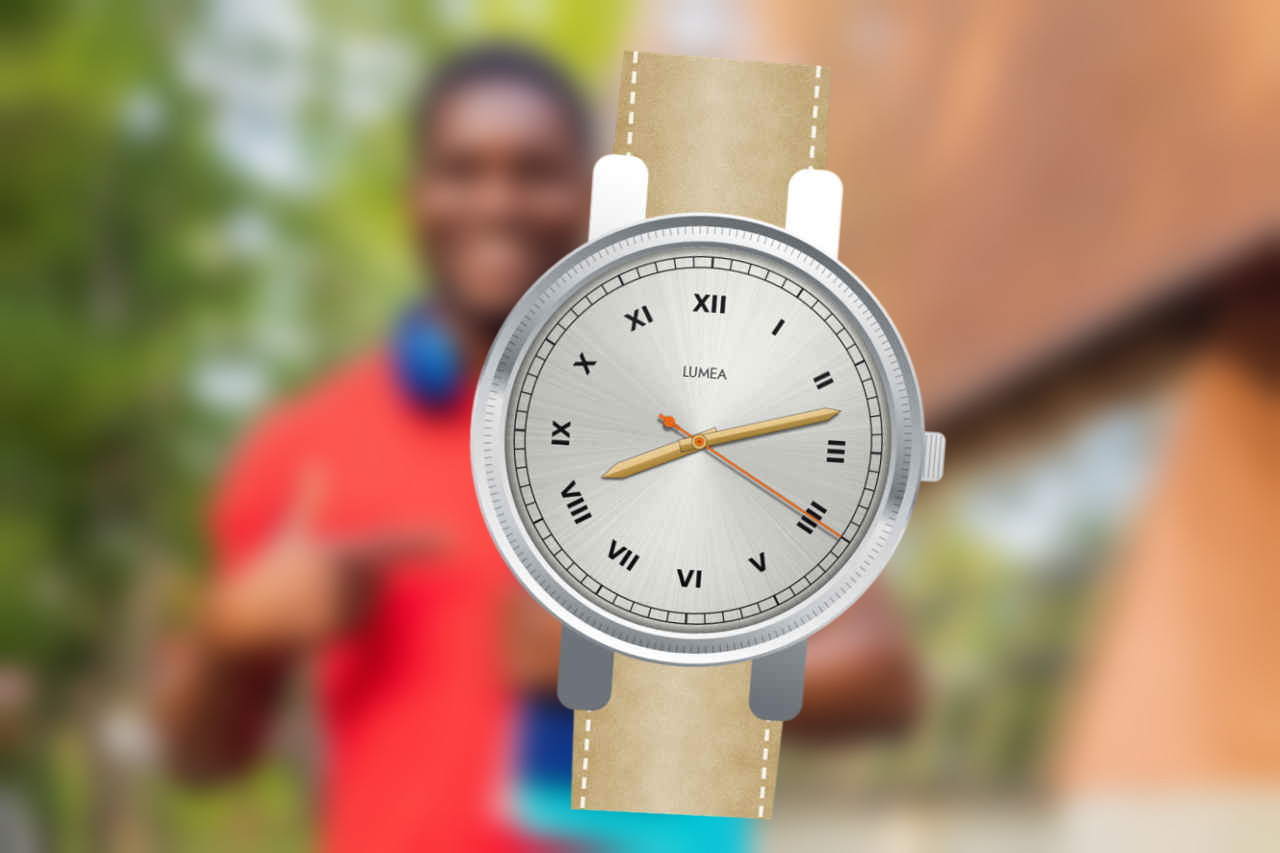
8:12:20
